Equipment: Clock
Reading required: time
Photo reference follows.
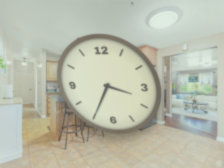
3:35
